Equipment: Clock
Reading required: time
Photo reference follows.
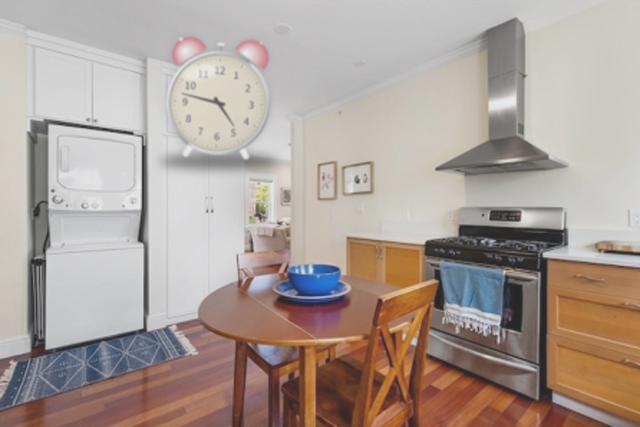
4:47
